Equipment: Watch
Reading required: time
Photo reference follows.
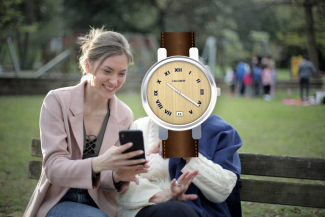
10:21
